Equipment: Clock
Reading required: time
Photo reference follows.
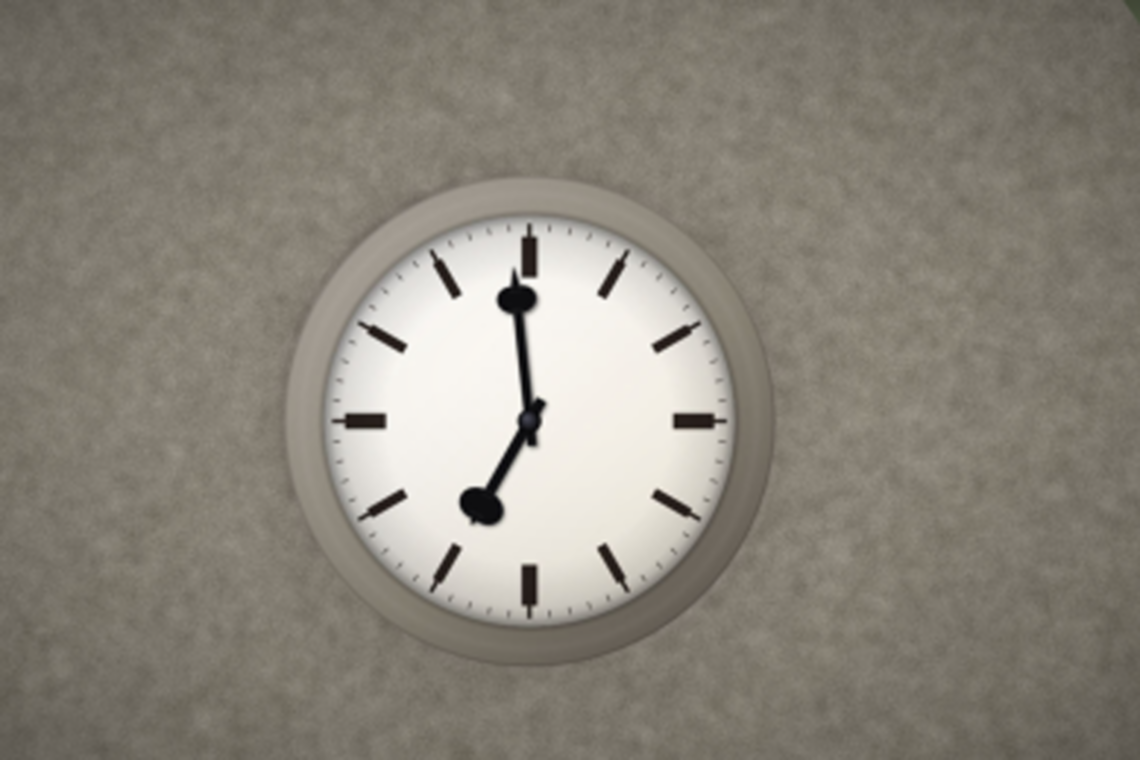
6:59
